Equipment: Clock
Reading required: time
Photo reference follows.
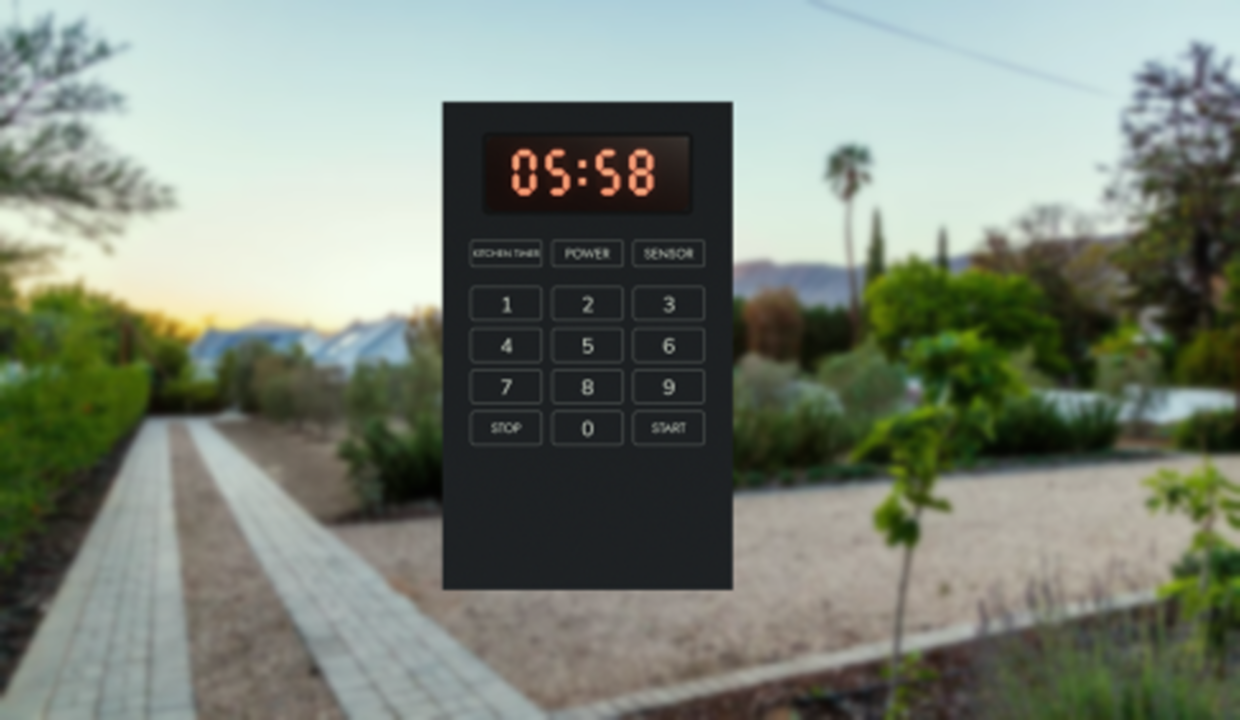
5:58
